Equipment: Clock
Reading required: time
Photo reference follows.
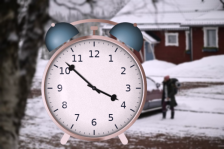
3:52
